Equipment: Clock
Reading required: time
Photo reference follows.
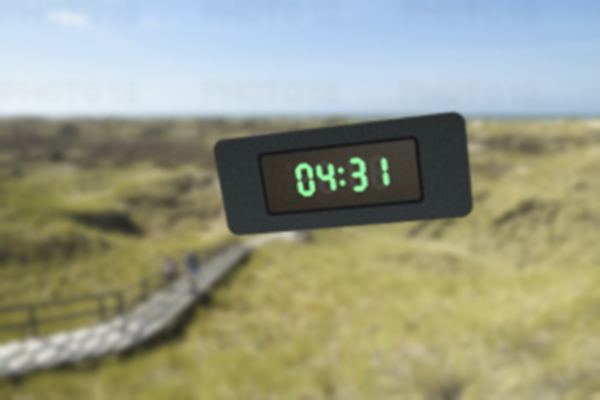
4:31
